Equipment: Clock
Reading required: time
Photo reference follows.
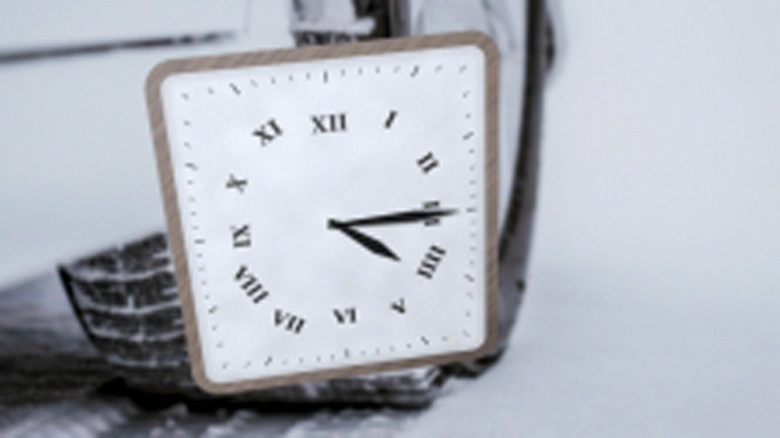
4:15
